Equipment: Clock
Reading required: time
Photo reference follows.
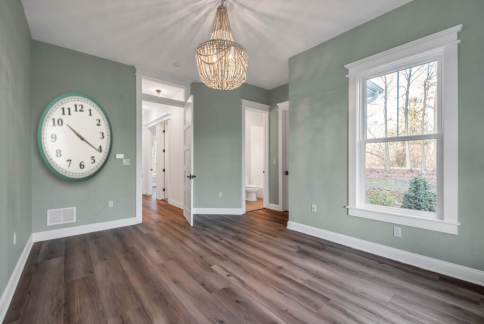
10:21
